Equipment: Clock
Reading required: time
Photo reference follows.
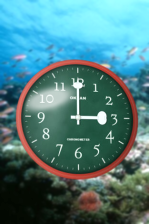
3:00
